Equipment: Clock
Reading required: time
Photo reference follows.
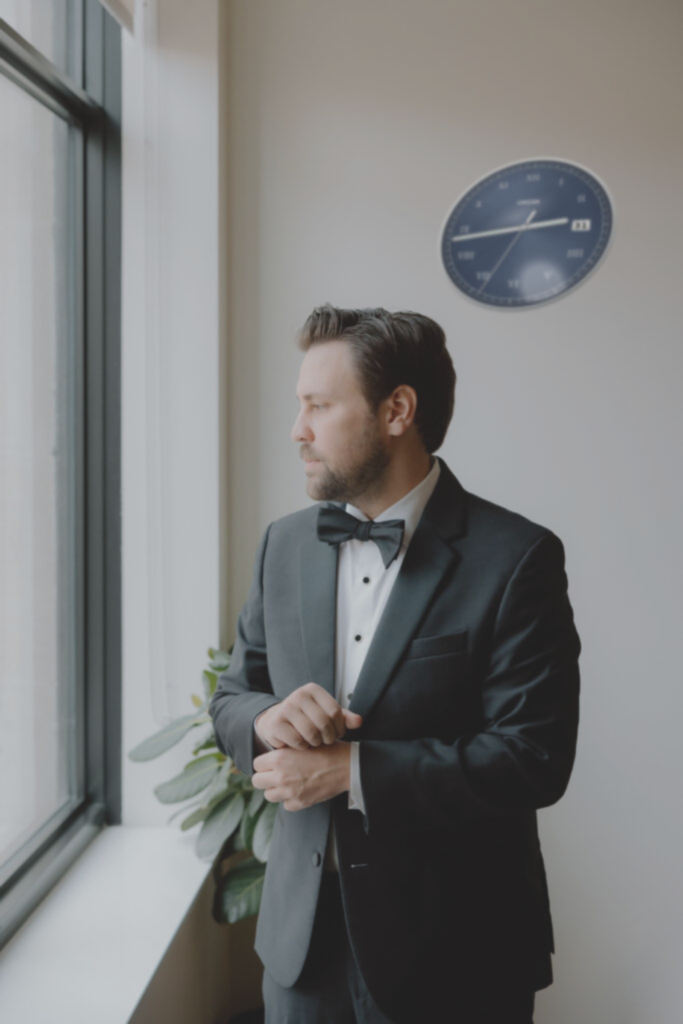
2:43:34
